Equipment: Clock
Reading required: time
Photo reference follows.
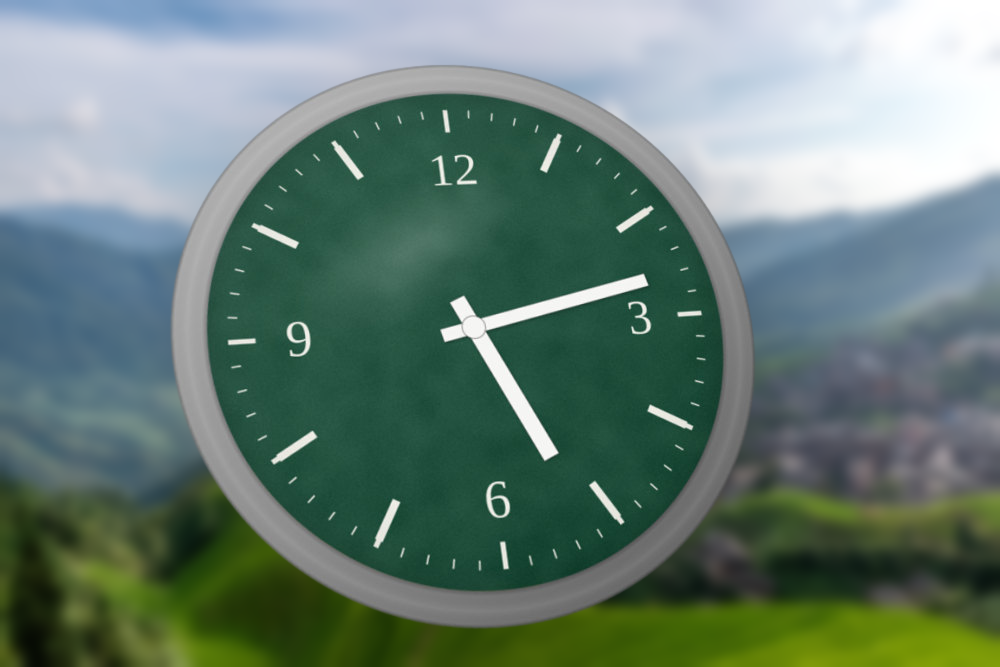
5:13
